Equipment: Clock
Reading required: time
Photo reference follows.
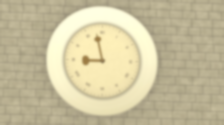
8:58
